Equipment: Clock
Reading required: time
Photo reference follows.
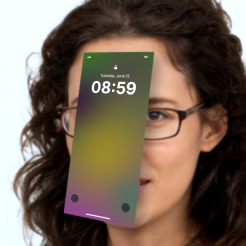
8:59
